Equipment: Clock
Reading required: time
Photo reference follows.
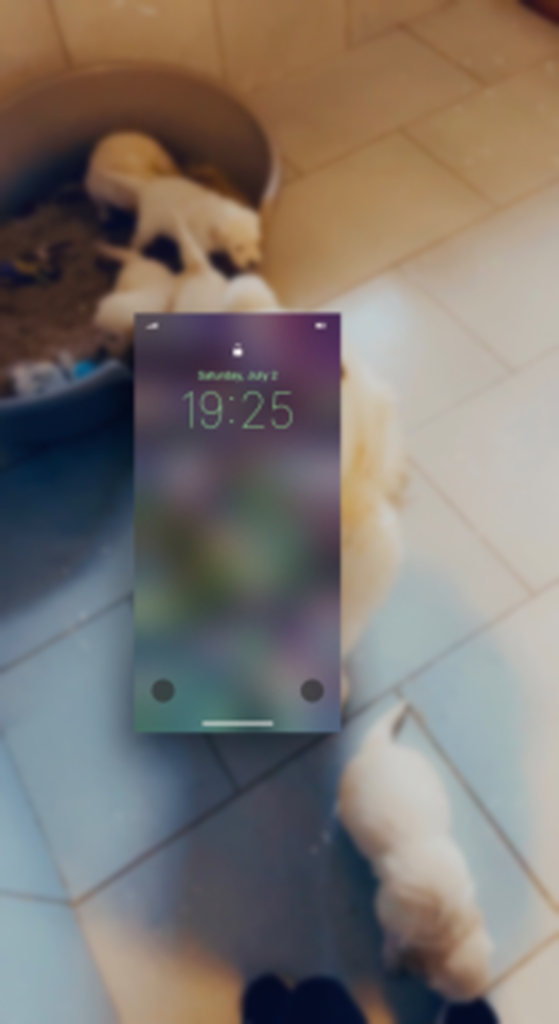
19:25
